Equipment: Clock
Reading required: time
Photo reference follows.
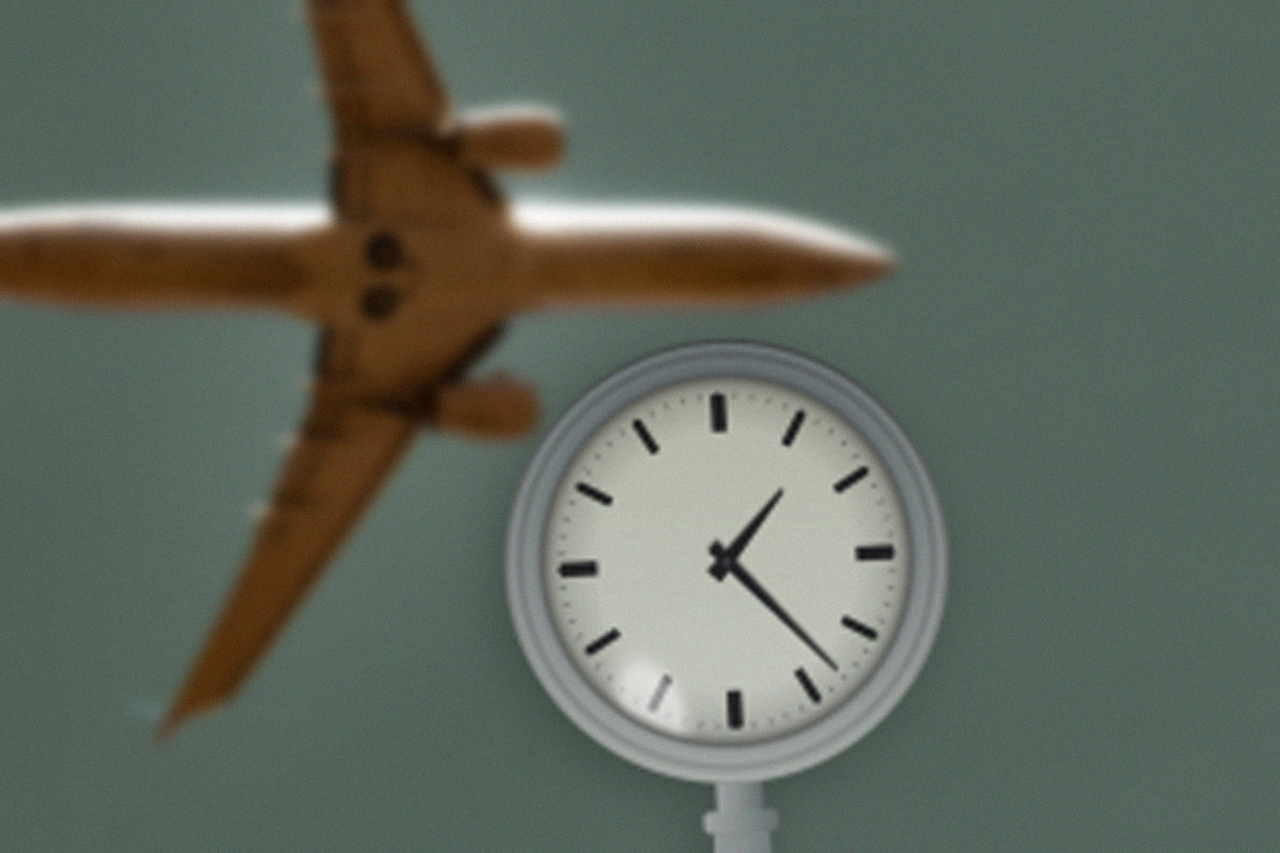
1:23
